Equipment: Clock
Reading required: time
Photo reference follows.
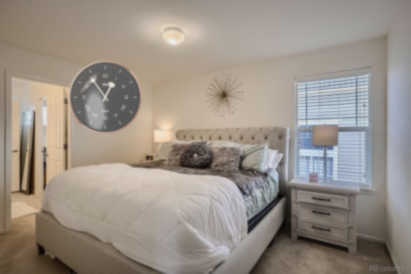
12:54
